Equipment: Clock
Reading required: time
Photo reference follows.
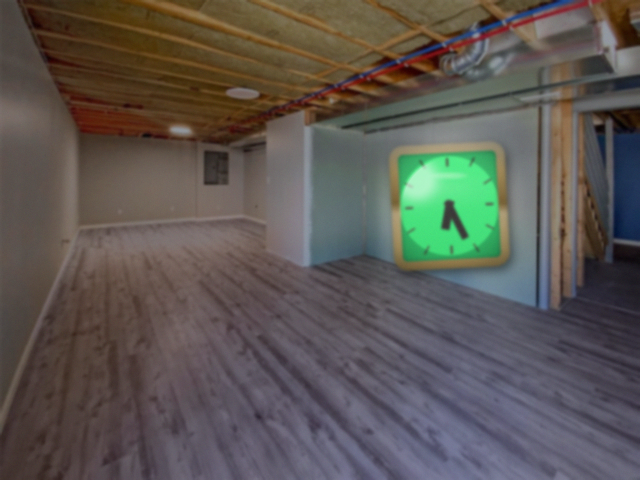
6:26
